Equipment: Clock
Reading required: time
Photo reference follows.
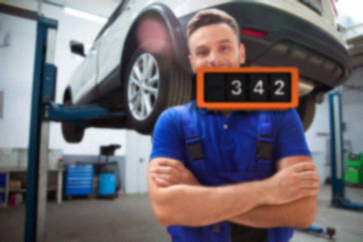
3:42
